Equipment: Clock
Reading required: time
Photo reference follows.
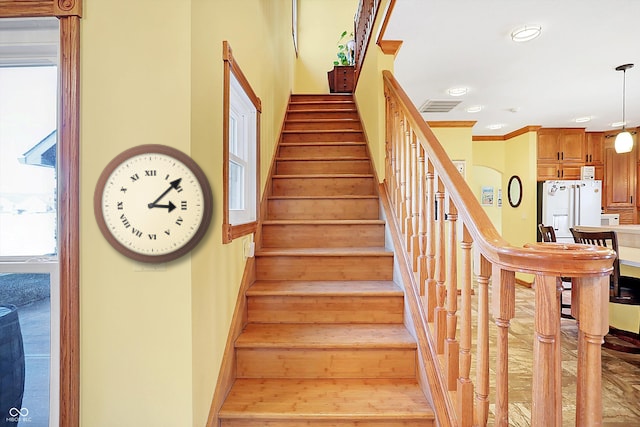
3:08
